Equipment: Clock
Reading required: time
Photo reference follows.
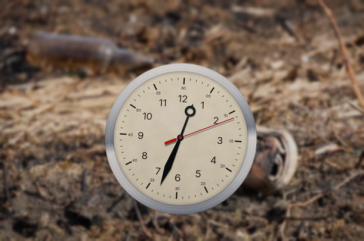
12:33:11
